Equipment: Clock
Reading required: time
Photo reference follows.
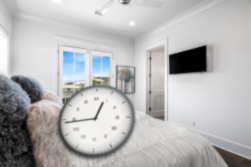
12:44
